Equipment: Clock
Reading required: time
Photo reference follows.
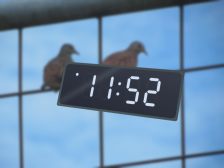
11:52
